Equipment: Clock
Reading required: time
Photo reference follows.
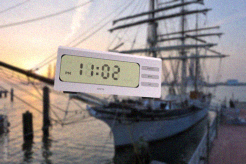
11:02
